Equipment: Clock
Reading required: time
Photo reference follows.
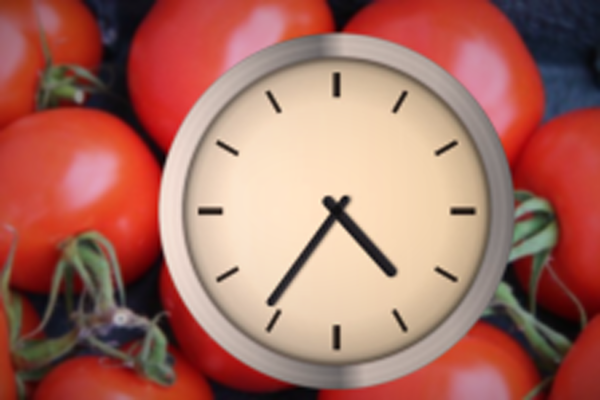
4:36
